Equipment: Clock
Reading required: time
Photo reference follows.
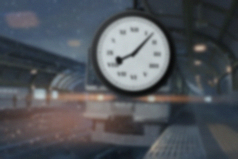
8:07
